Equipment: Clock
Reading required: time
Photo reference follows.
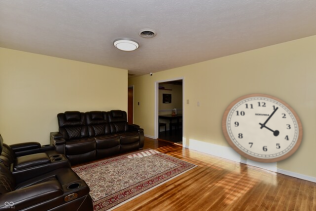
4:06
